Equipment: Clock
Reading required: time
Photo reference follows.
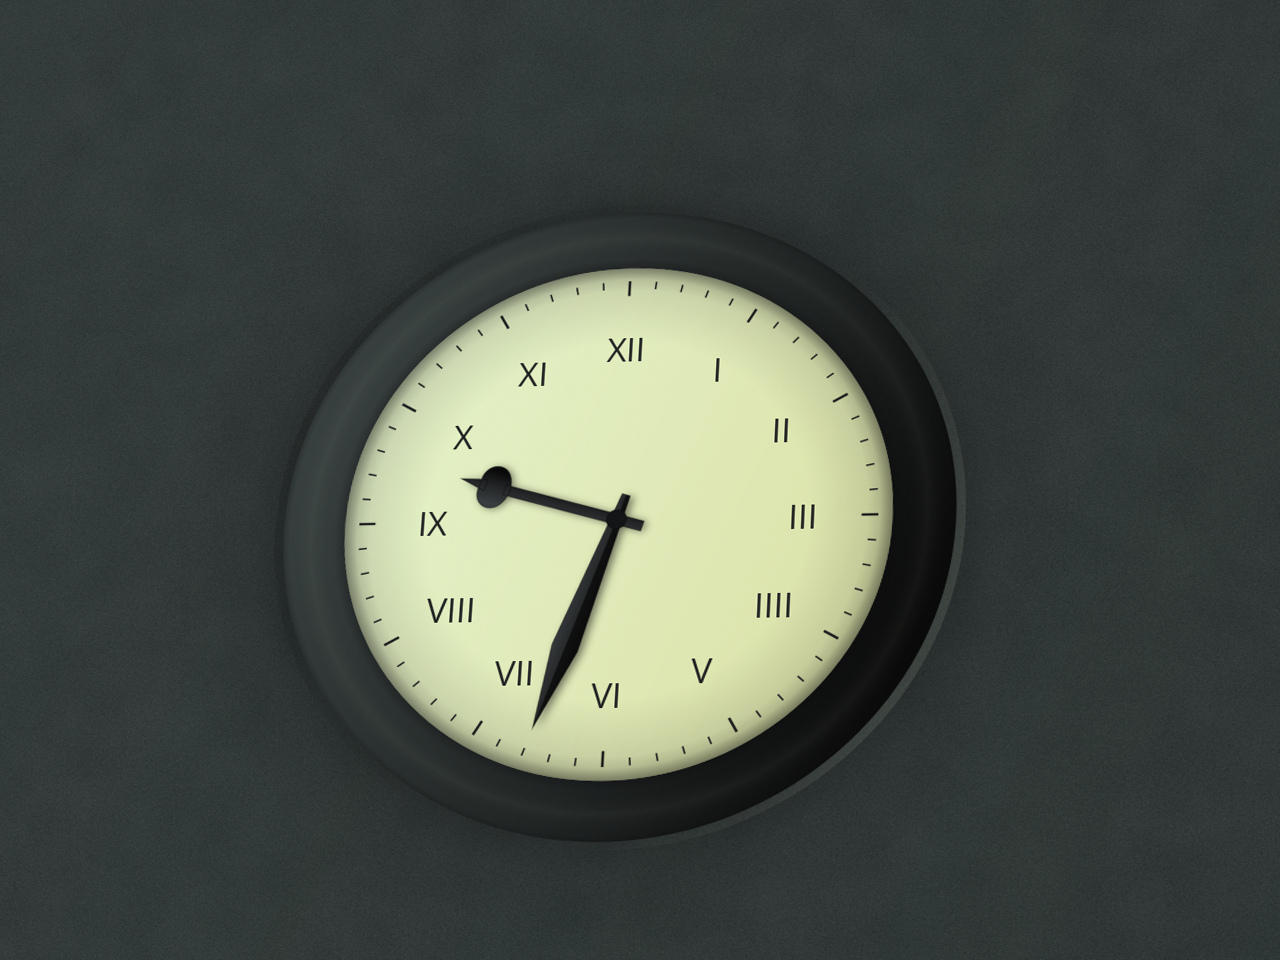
9:33
